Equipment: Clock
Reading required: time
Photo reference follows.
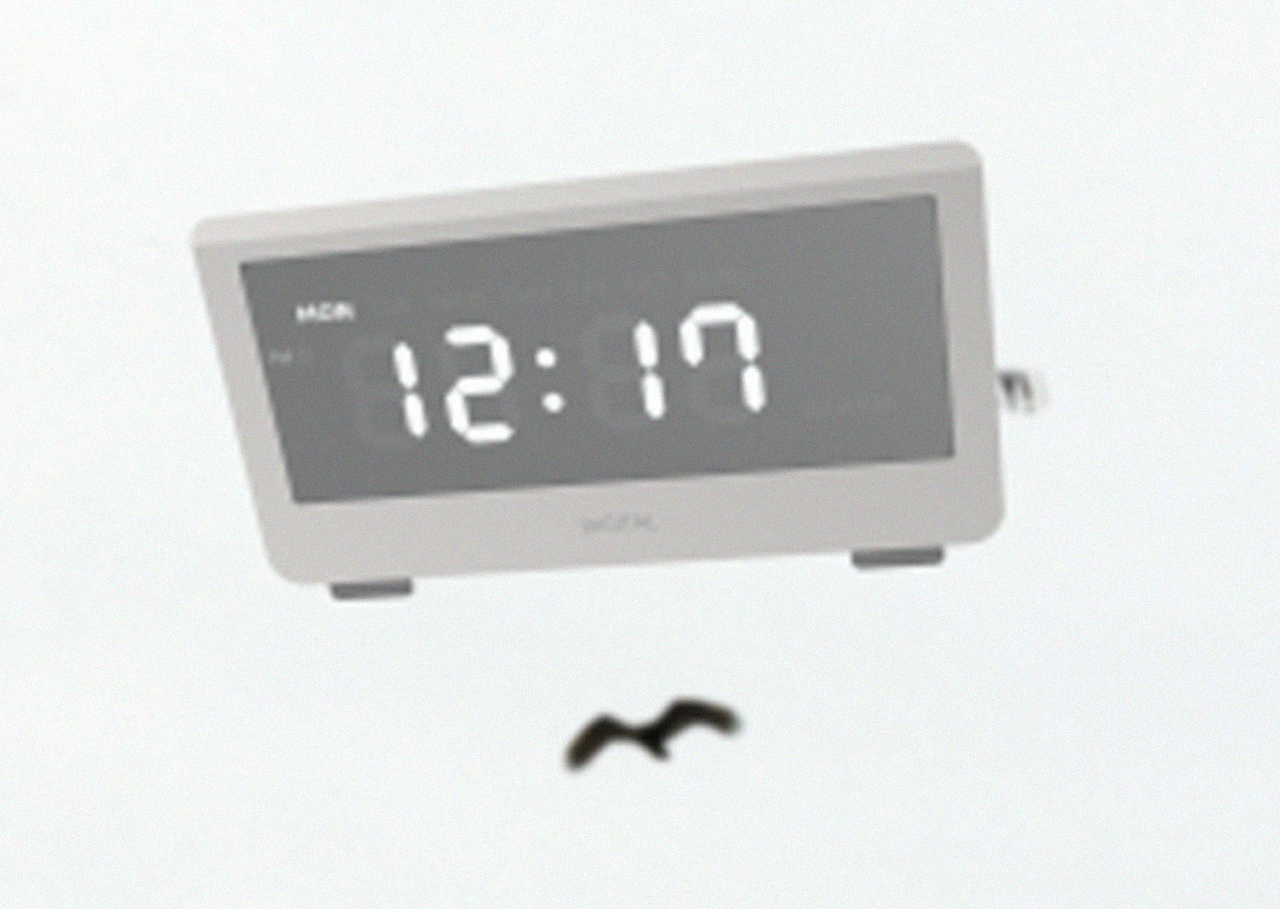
12:17
